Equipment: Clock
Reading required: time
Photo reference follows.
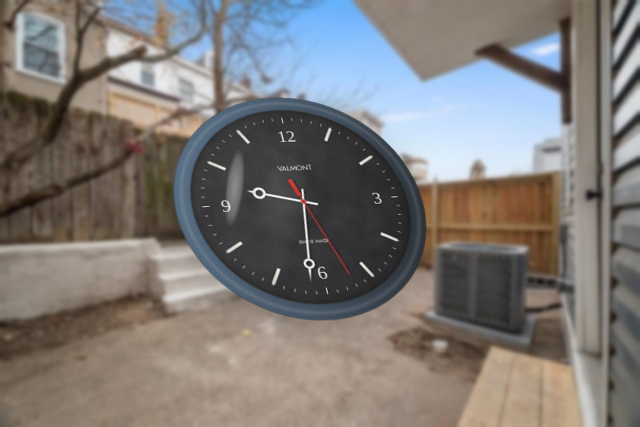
9:31:27
